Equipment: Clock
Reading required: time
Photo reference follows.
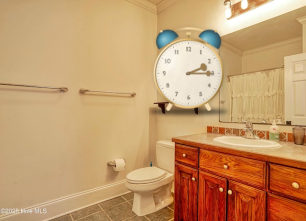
2:15
